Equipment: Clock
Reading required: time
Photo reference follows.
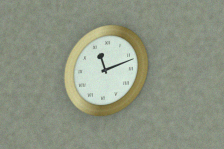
11:12
